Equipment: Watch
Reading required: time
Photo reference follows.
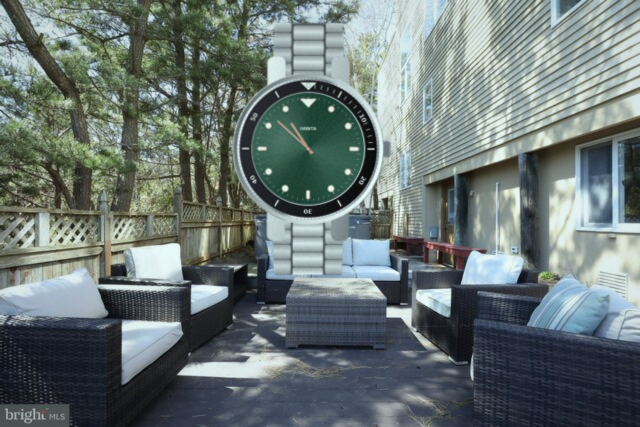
10:52
